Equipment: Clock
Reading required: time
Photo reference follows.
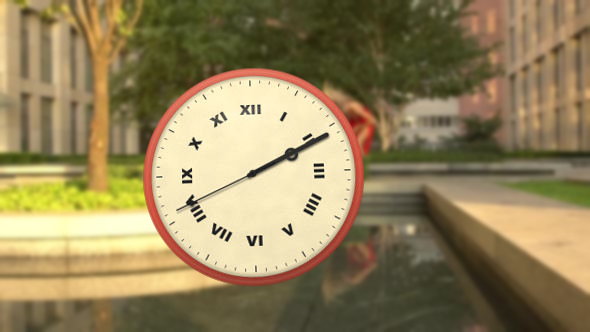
2:10:41
